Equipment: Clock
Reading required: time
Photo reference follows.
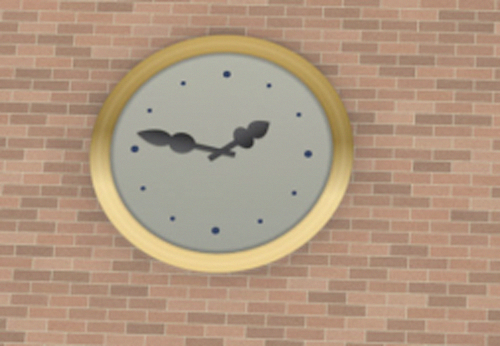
1:47
